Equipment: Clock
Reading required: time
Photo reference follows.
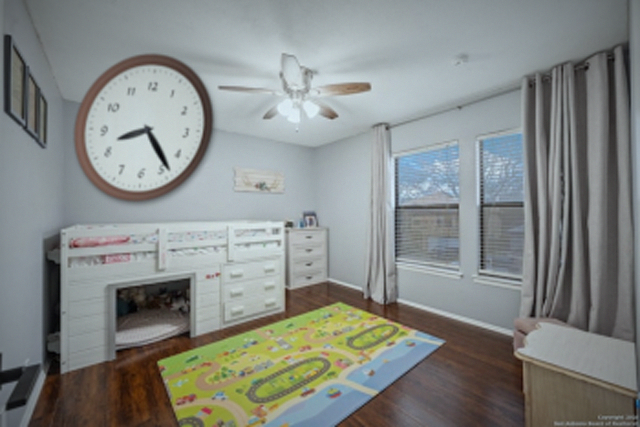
8:24
